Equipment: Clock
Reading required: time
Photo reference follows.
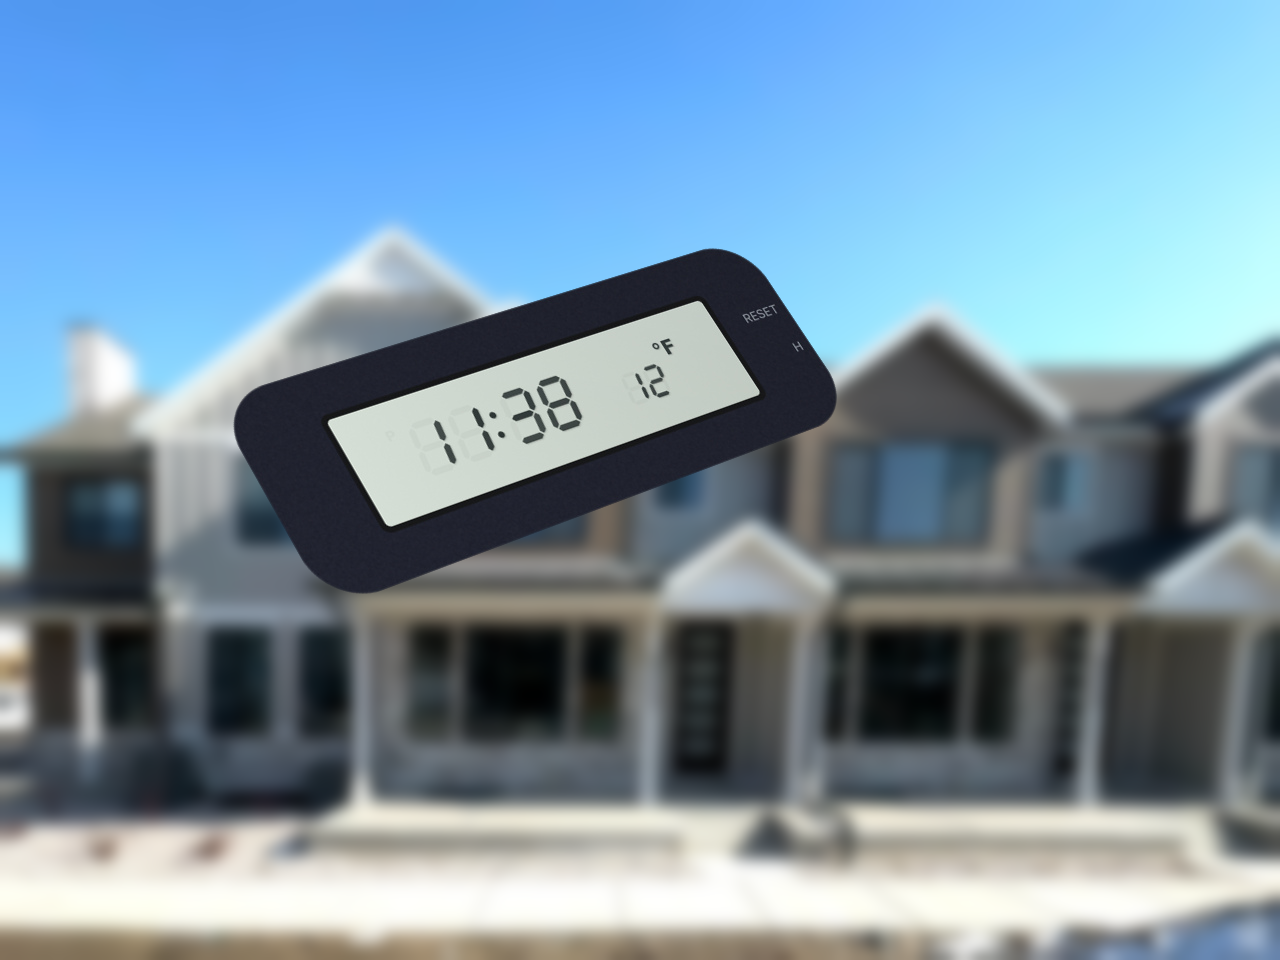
11:38
